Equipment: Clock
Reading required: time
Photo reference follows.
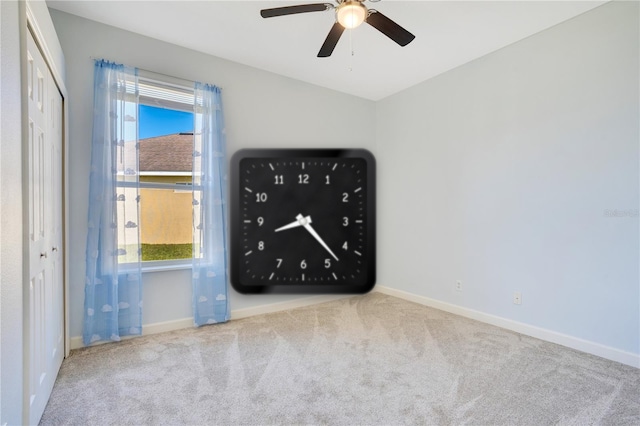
8:23
